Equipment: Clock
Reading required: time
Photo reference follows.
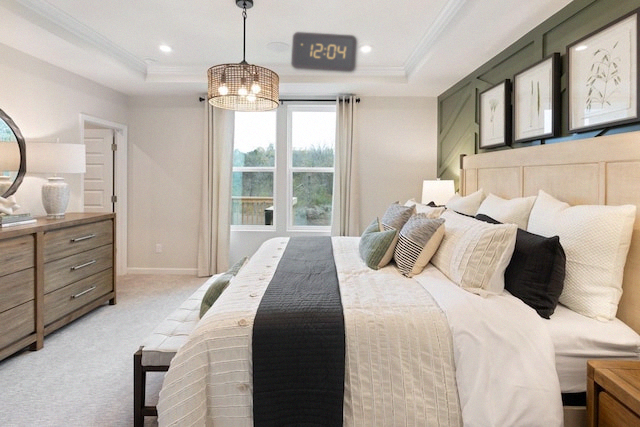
12:04
